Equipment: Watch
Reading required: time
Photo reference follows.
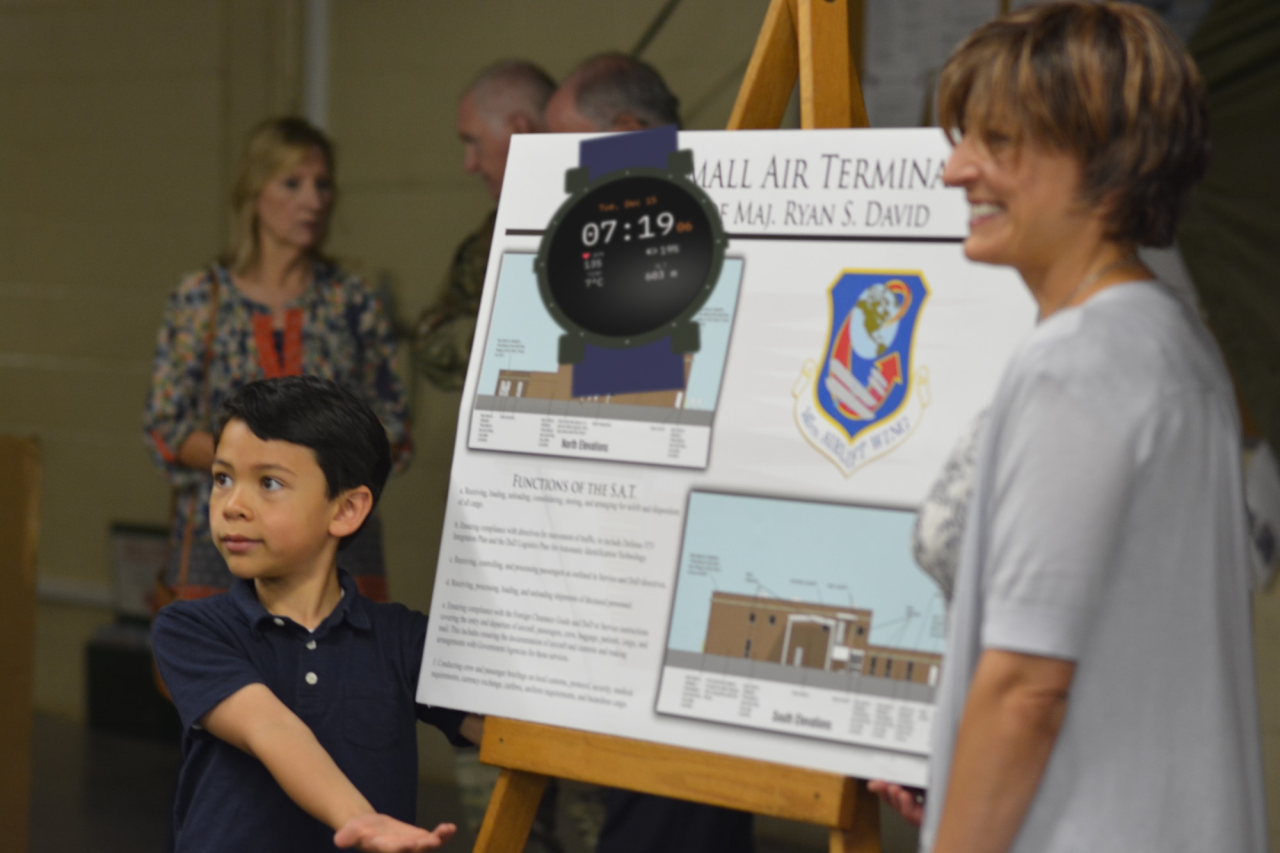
7:19
